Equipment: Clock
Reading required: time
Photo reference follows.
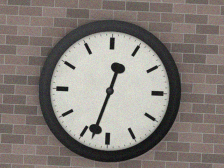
12:33
